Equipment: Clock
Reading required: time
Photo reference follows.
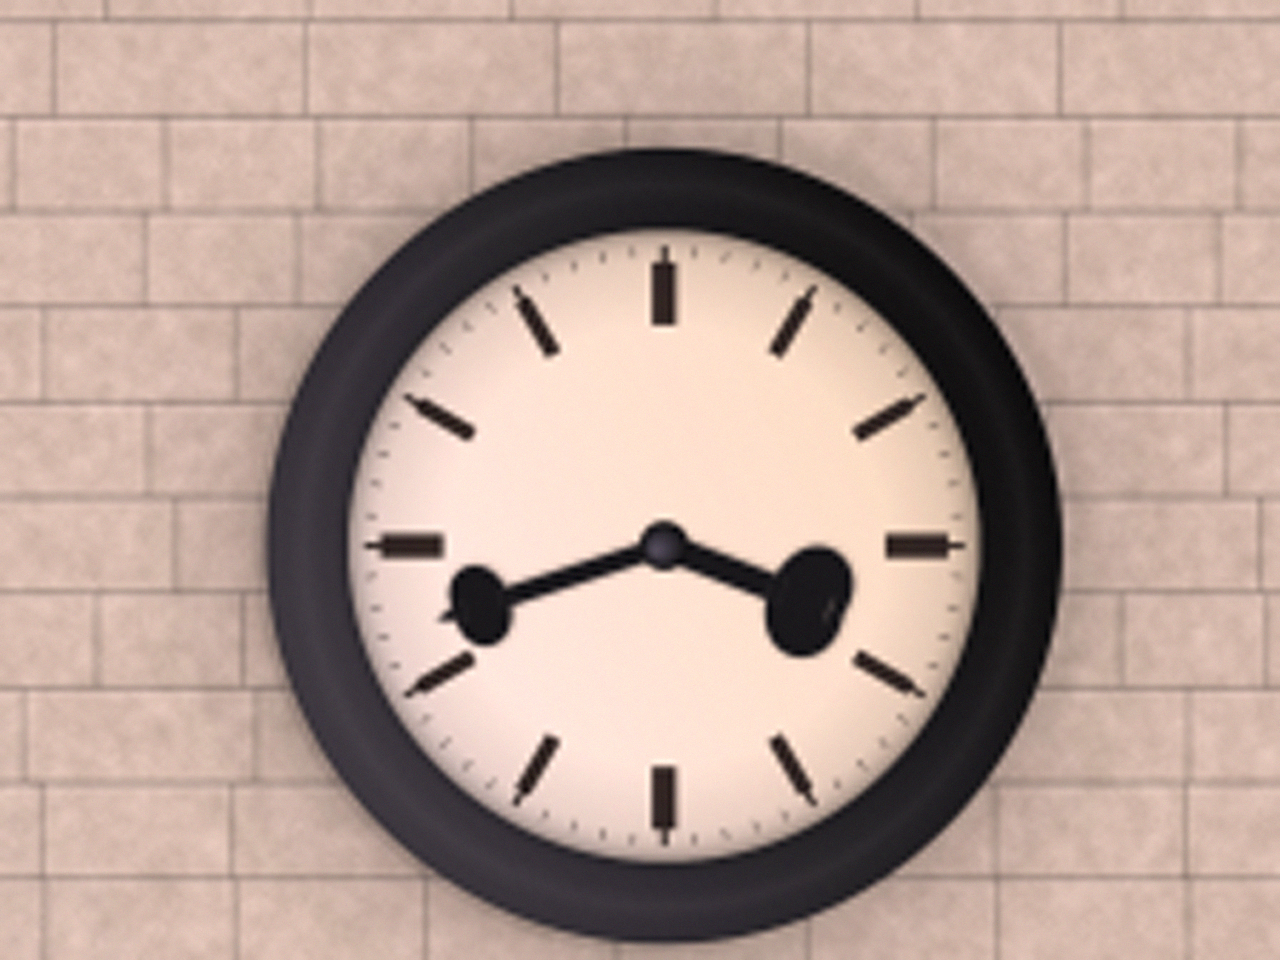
3:42
